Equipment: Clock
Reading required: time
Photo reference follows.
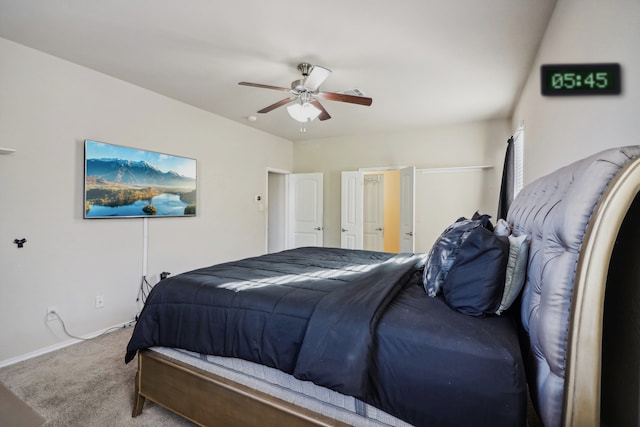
5:45
